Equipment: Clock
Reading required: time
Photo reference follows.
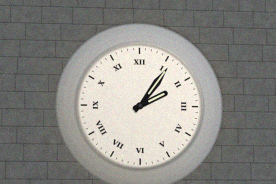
2:06
